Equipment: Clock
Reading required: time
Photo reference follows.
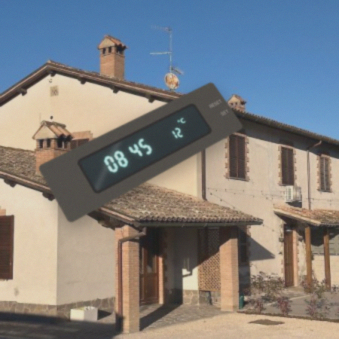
8:45
